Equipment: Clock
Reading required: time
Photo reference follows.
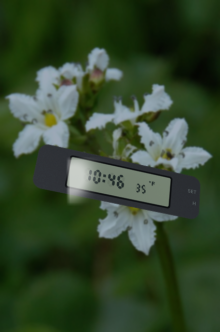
10:46
